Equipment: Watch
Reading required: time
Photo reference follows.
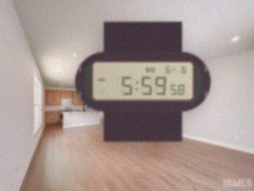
5:59
